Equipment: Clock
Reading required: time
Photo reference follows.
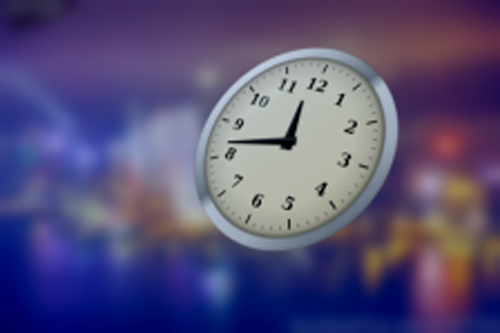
11:42
